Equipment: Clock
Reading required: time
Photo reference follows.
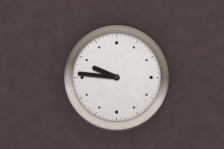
9:46
